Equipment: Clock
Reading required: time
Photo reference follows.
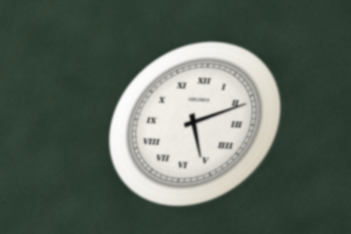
5:11
